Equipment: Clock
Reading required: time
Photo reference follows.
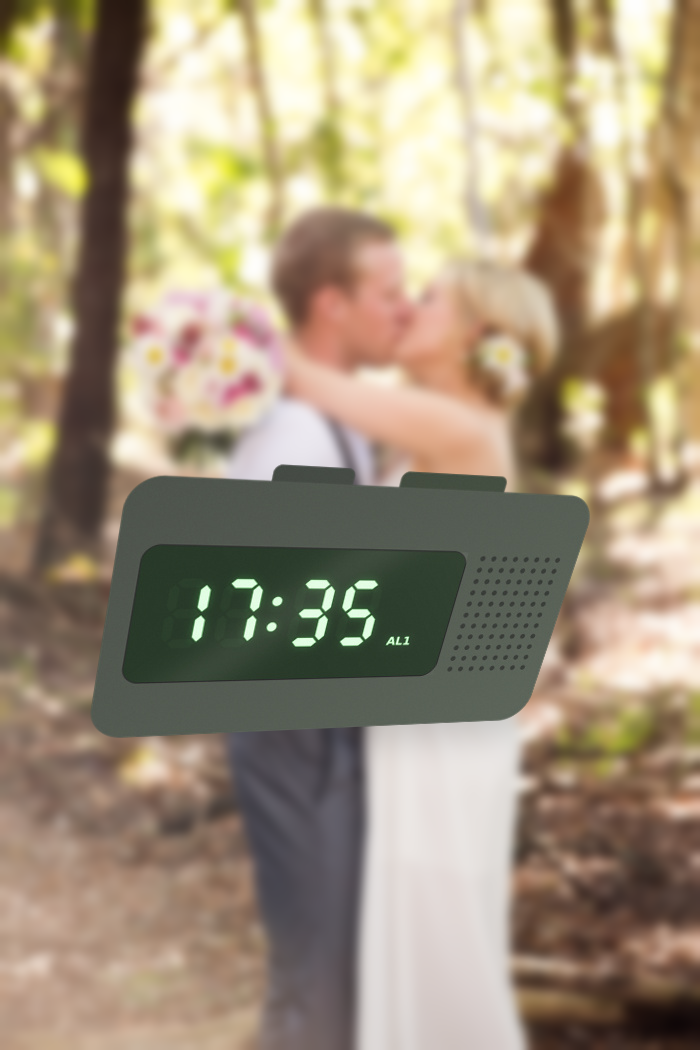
17:35
